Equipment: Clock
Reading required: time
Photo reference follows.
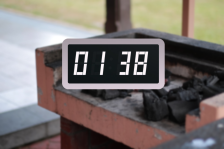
1:38
